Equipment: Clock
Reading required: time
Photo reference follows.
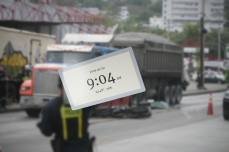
9:04
